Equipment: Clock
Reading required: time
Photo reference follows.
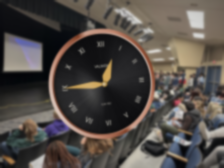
12:45
